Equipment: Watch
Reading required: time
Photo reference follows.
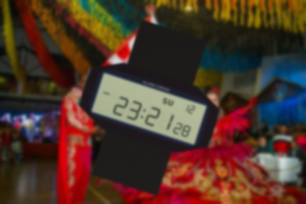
23:21:28
